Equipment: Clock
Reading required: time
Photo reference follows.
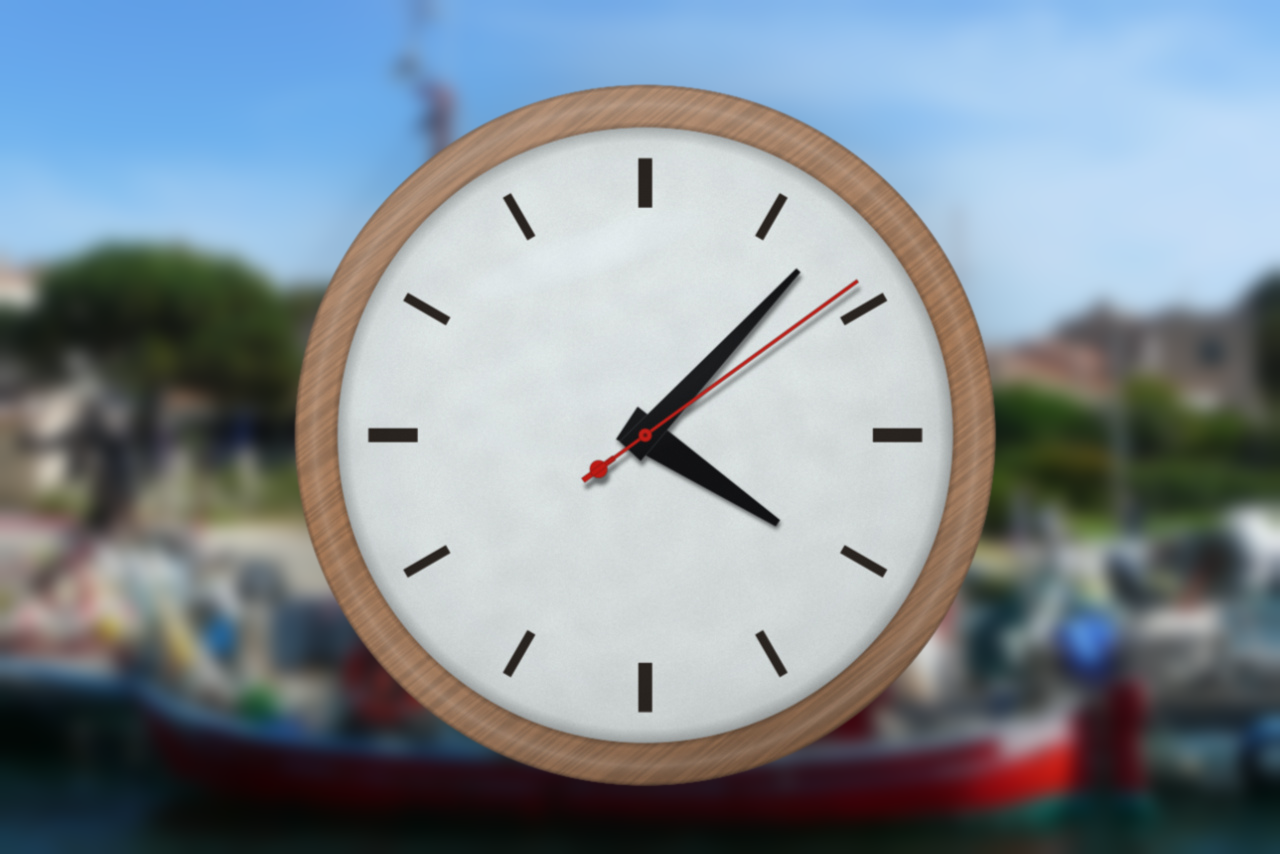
4:07:09
